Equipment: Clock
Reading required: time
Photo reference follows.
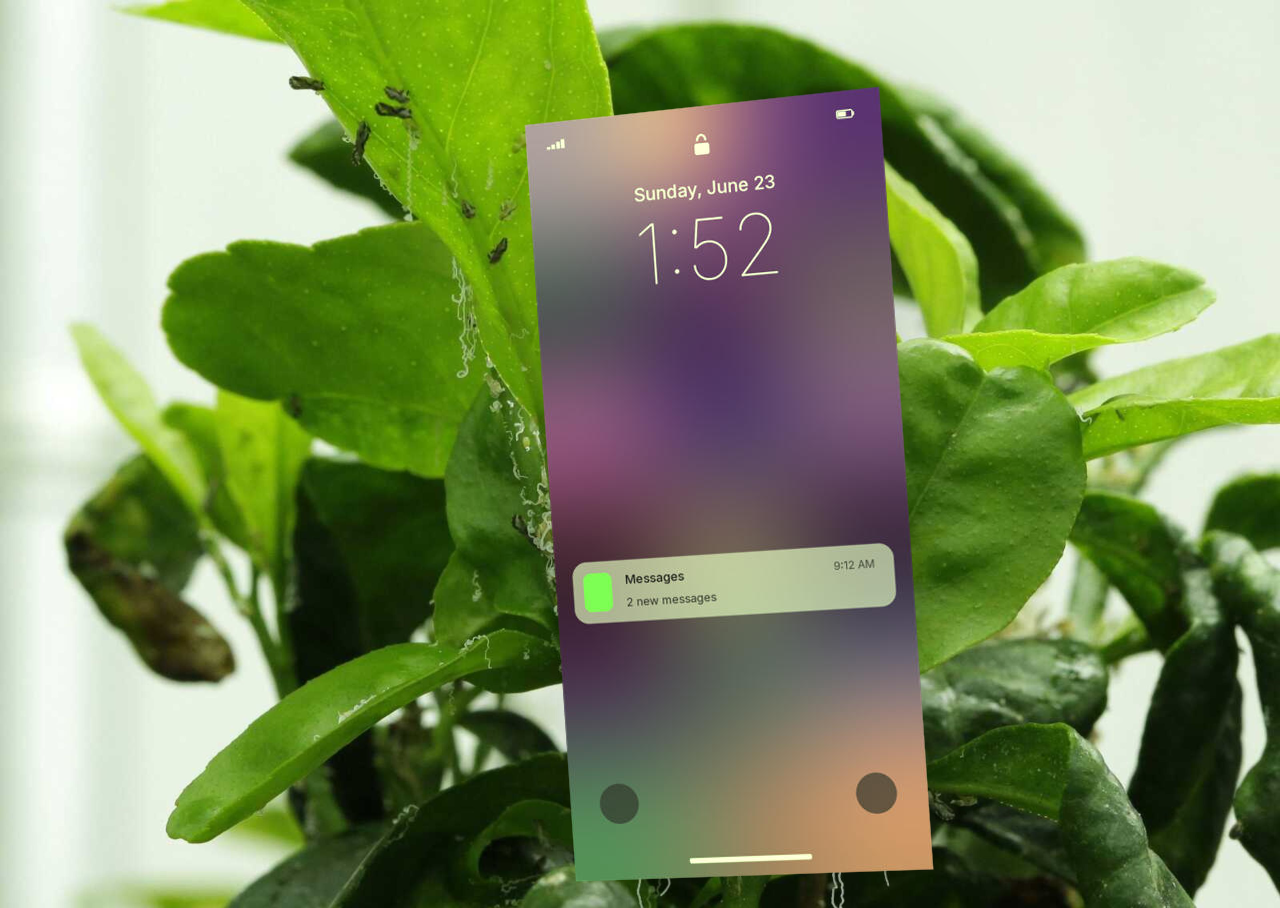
1:52
